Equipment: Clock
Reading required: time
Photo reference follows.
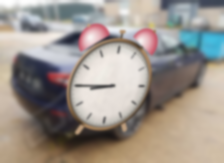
8:45
